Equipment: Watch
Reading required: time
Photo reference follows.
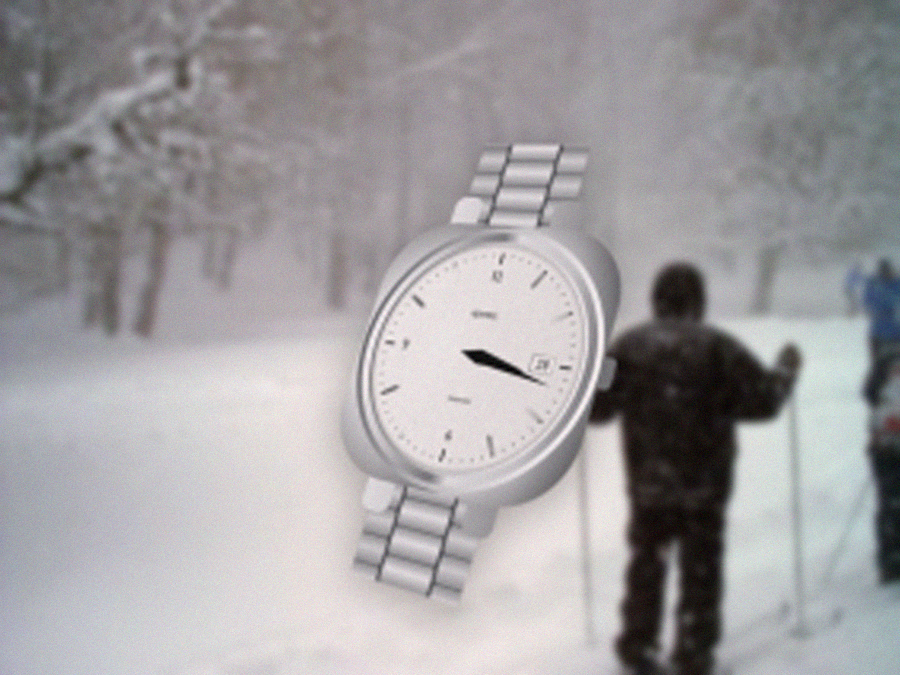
3:17
